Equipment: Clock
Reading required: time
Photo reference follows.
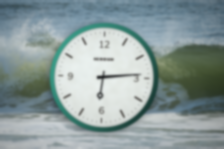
6:14
